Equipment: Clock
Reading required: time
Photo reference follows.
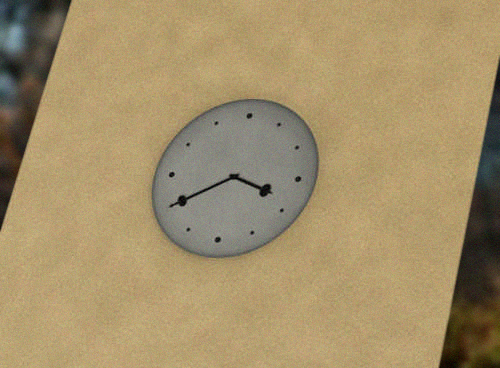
3:40
